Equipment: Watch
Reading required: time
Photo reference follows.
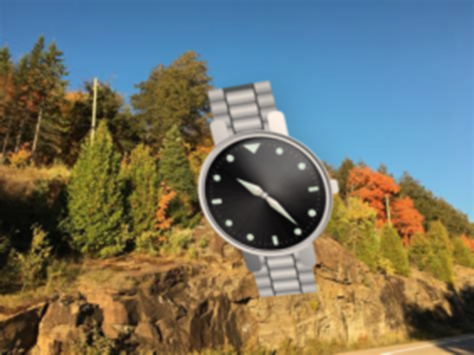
10:24
